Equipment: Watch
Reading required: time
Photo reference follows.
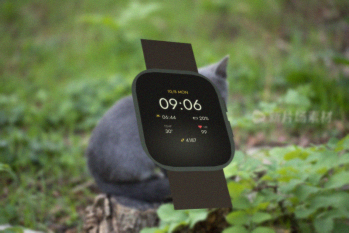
9:06
